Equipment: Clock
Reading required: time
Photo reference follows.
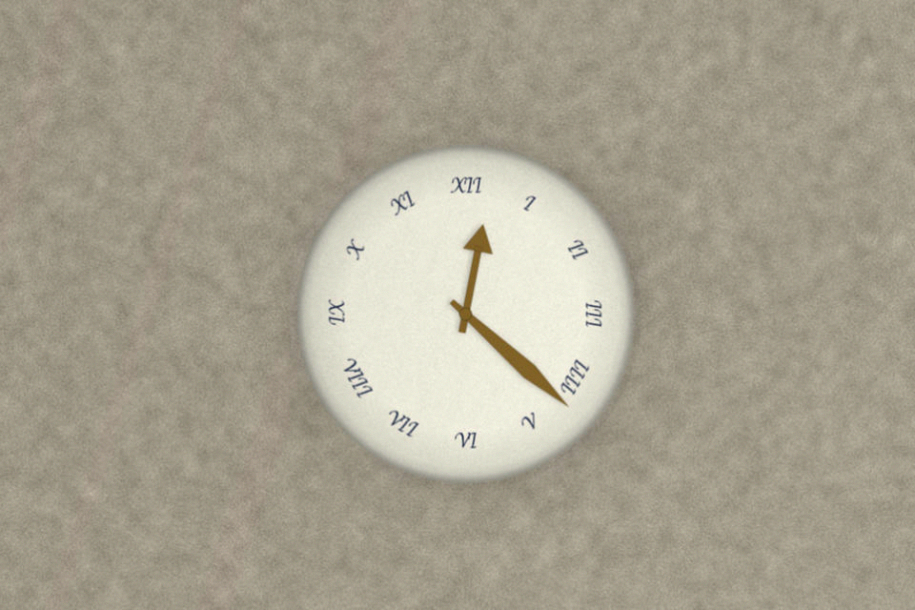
12:22
